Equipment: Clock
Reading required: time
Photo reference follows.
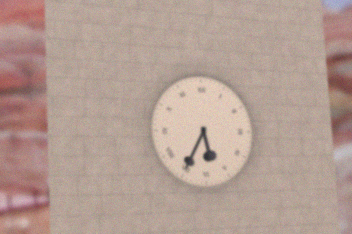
5:35
